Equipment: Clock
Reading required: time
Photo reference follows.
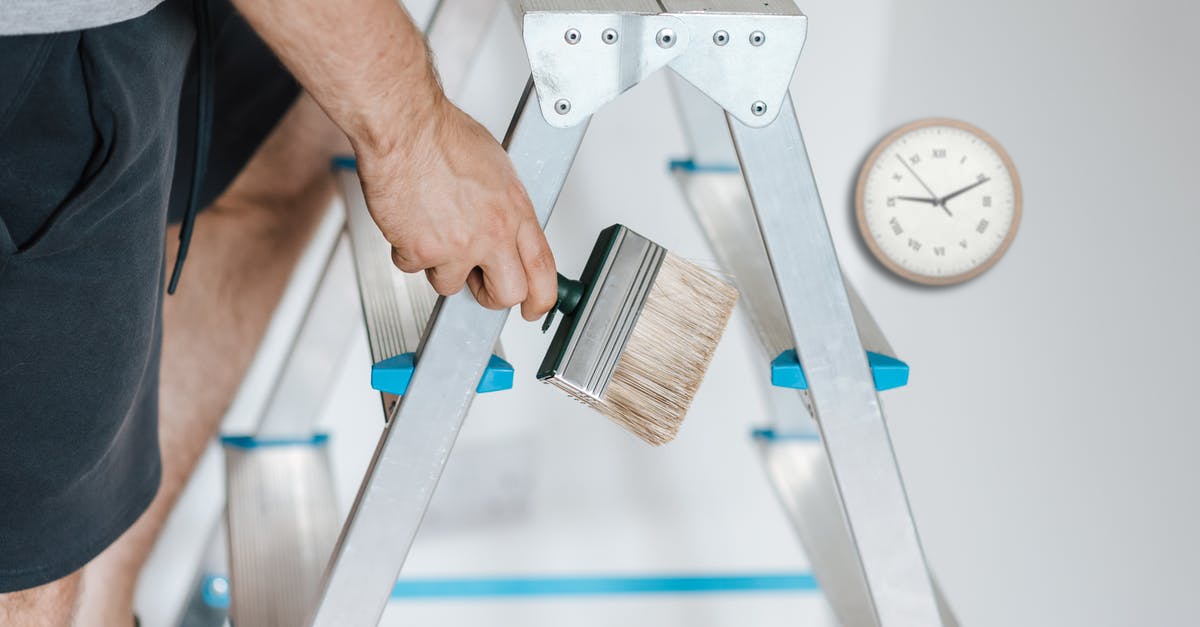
9:10:53
